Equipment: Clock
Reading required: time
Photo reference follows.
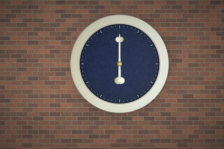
6:00
